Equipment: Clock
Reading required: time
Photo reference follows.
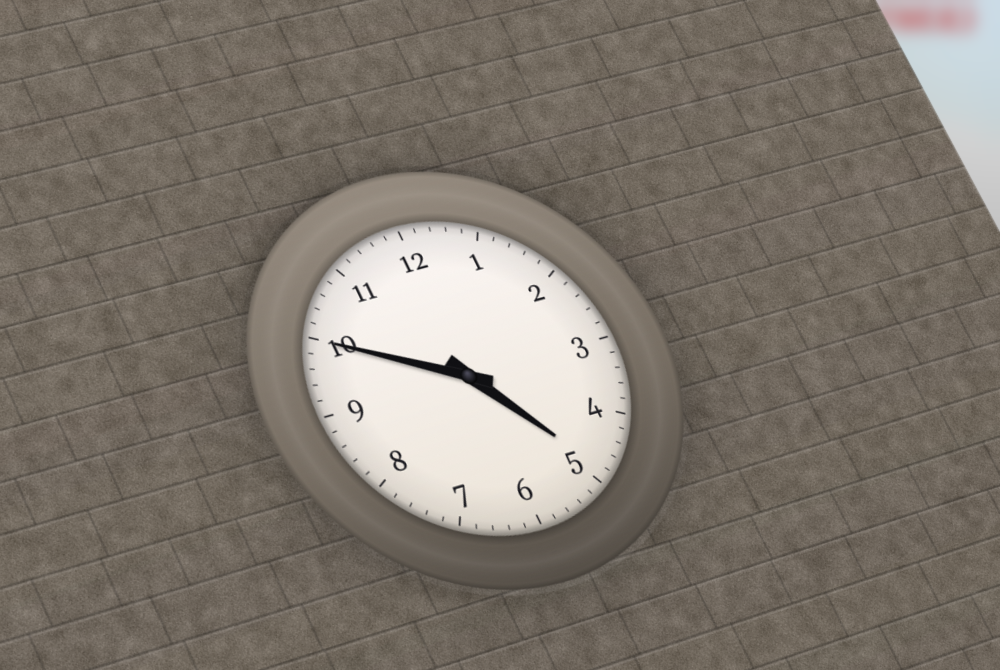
4:50
